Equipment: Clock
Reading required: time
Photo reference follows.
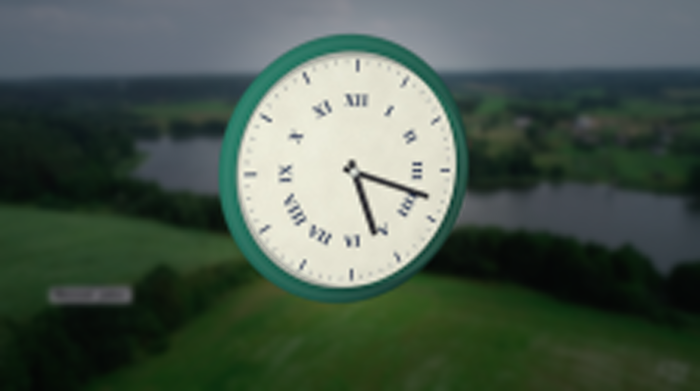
5:18
